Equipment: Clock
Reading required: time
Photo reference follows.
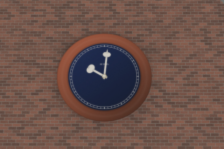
10:01
